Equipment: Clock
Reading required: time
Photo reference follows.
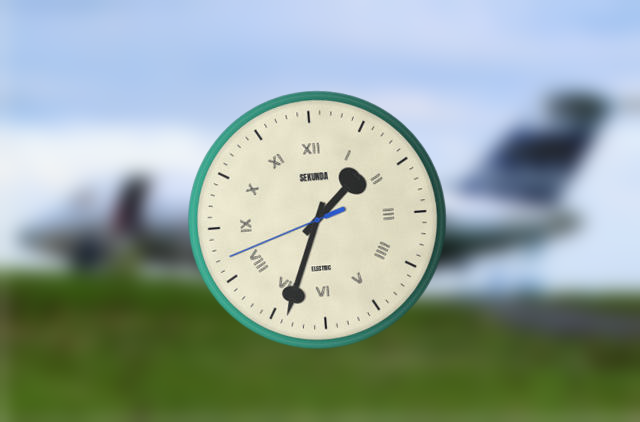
1:33:42
